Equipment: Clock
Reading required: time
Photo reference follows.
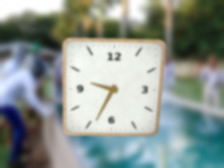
9:34
